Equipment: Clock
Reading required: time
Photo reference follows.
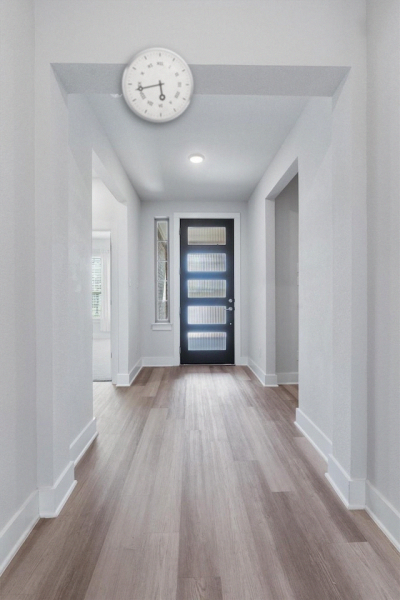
5:43
